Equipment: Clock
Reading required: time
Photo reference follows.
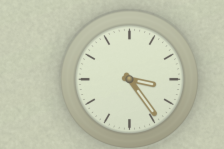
3:24
